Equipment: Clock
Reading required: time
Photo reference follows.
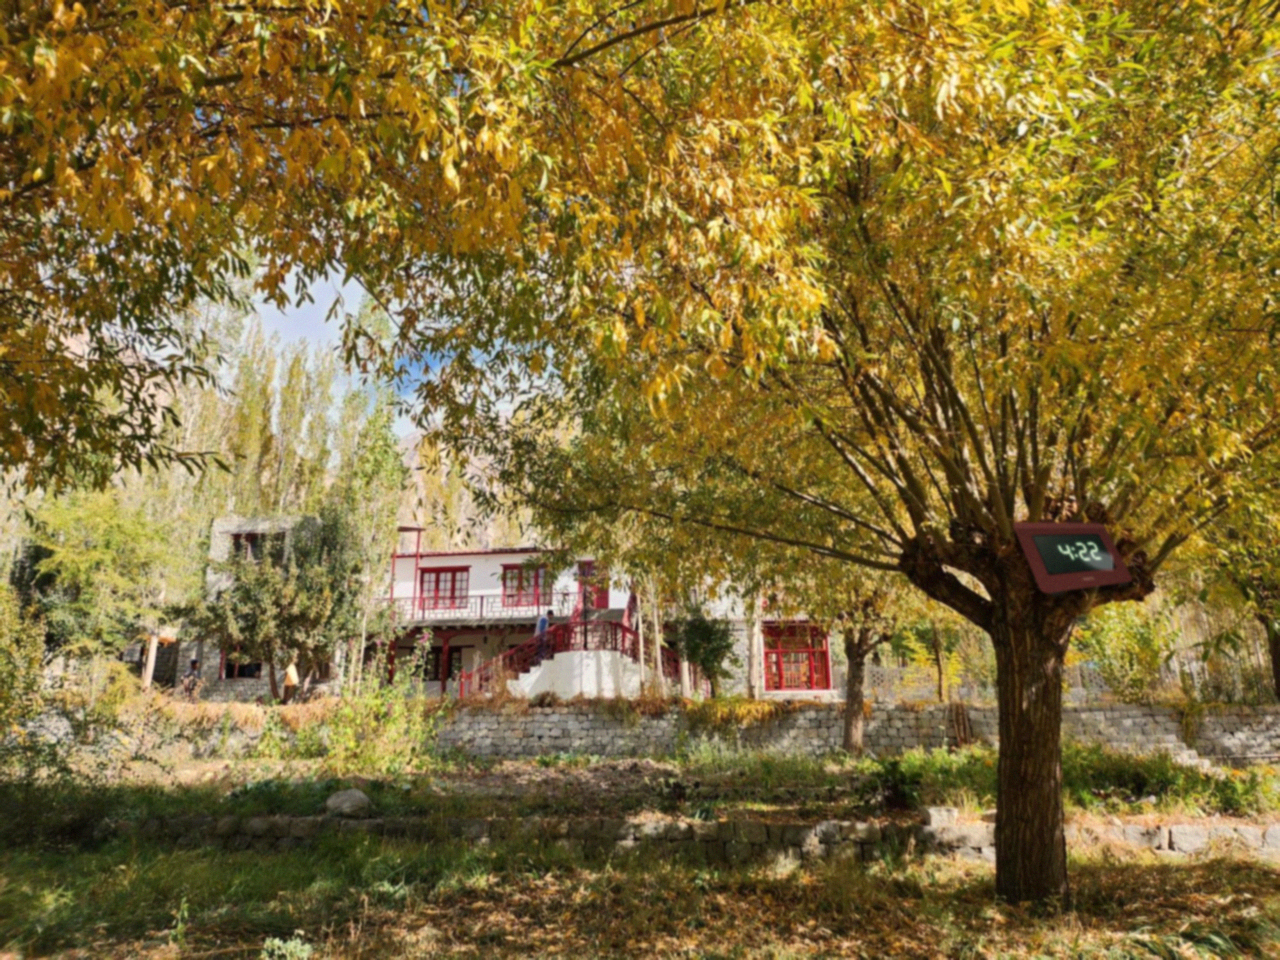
4:22
